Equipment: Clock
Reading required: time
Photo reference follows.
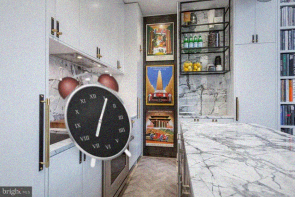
7:06
